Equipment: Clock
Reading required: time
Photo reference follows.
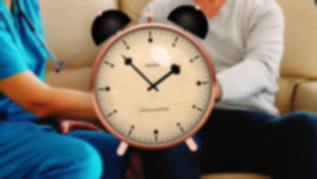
1:53
